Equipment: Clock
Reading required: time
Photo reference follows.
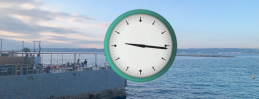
9:16
